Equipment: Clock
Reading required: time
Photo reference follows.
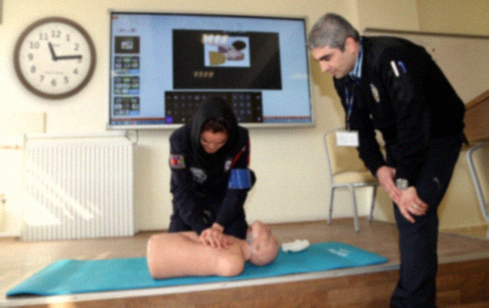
11:14
